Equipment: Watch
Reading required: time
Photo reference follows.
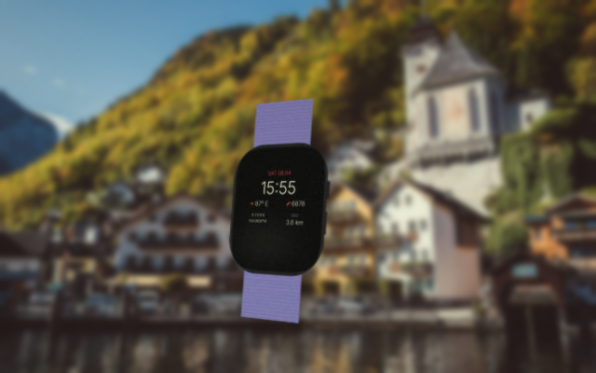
15:55
